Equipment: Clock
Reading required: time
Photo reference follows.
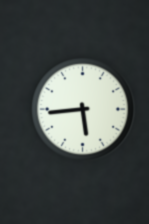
5:44
